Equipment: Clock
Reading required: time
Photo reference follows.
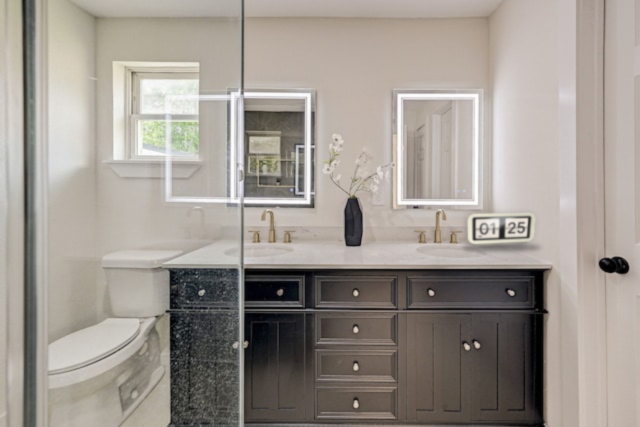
1:25
